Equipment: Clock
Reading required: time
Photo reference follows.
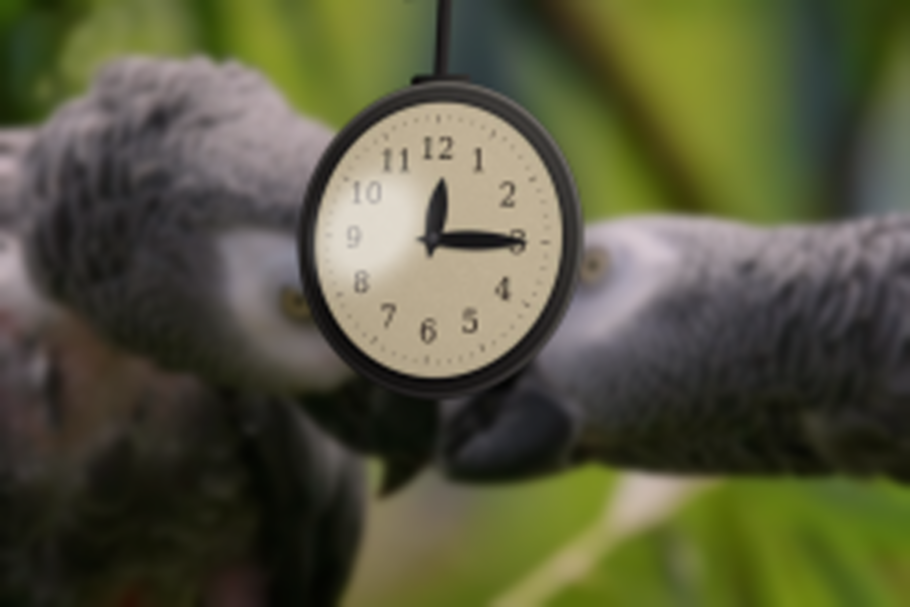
12:15
